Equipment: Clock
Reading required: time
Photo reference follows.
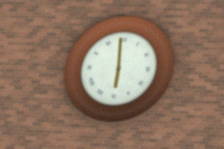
5:59
